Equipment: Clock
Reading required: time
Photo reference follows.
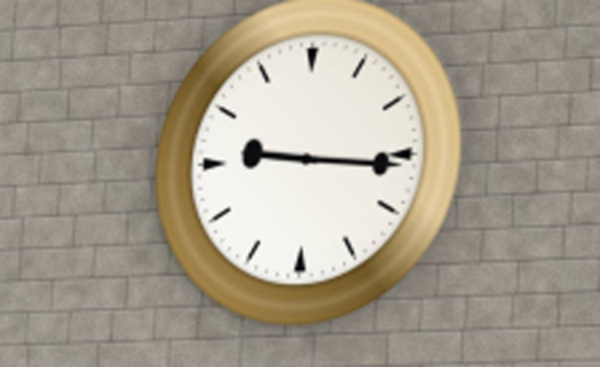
9:16
